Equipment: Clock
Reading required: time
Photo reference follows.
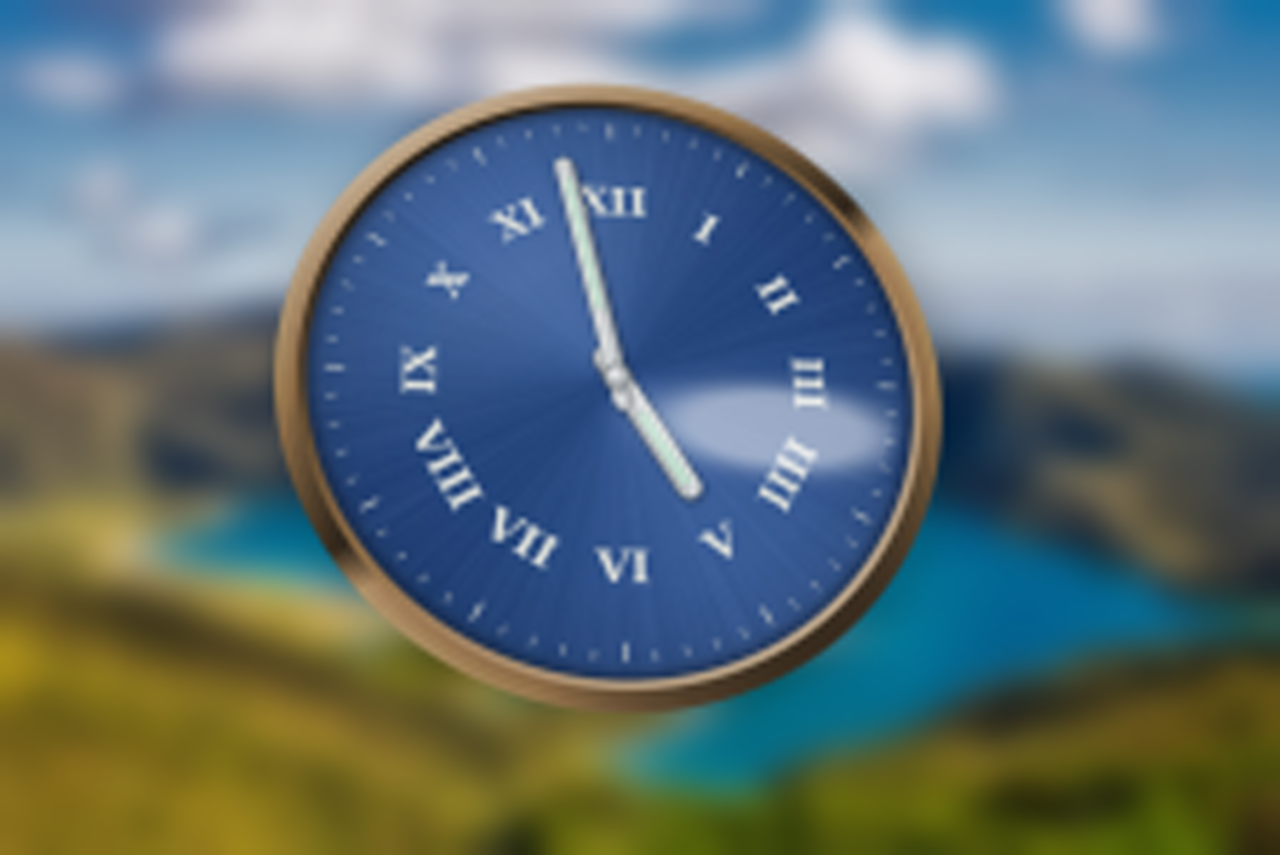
4:58
